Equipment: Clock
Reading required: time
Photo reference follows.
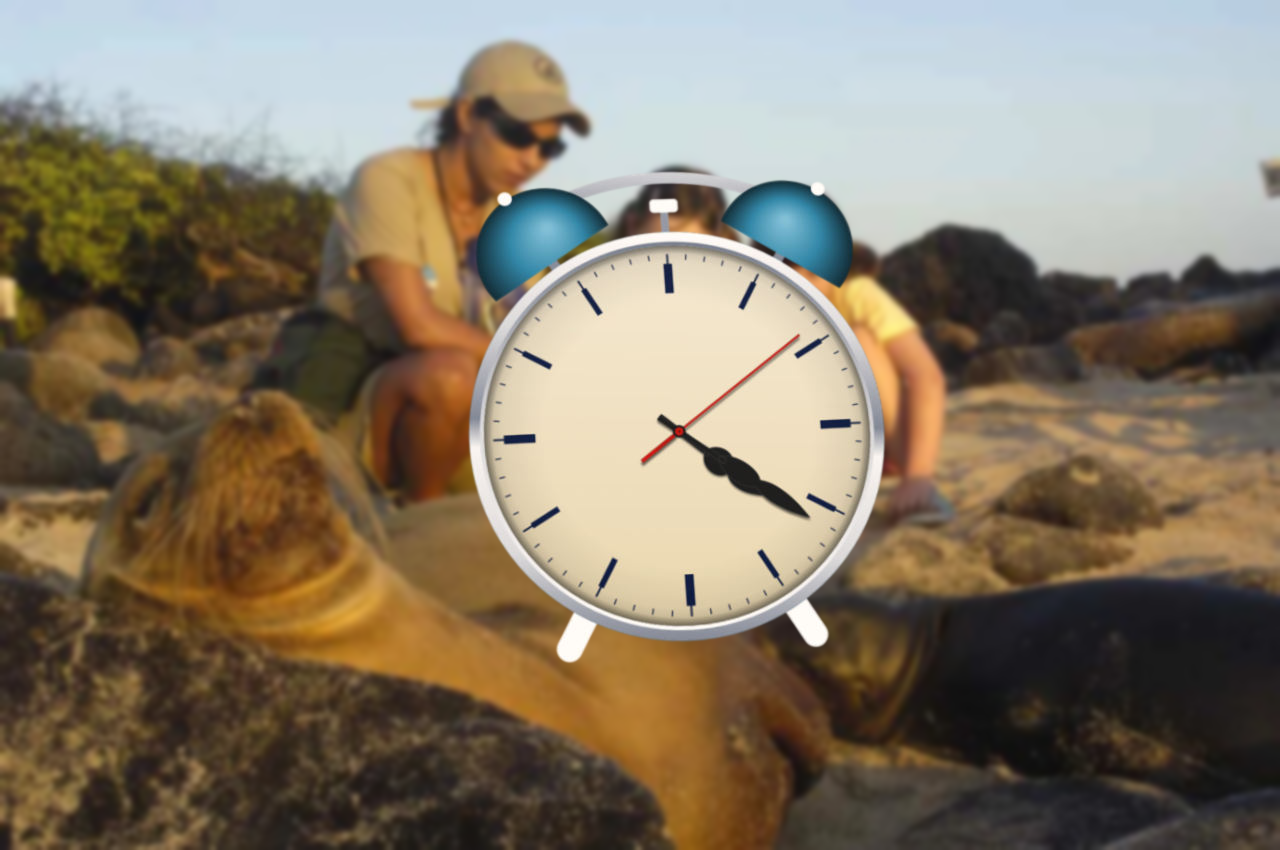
4:21:09
